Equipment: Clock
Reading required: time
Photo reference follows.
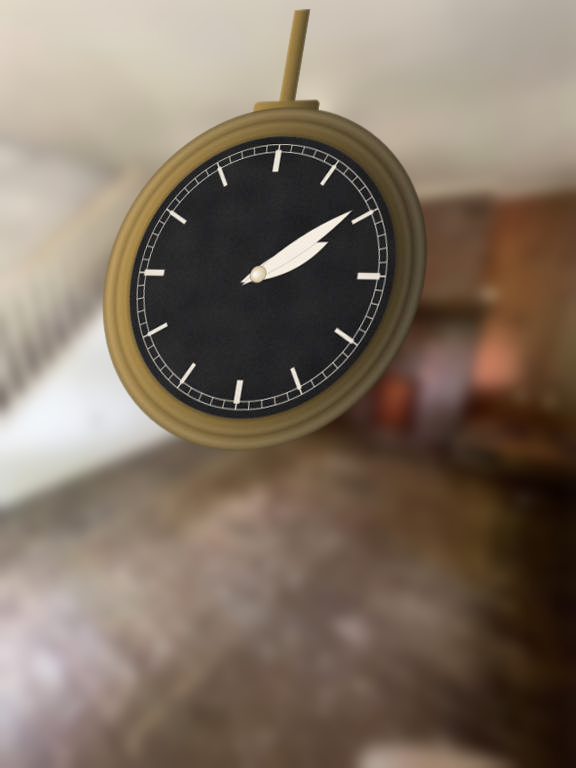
2:09
